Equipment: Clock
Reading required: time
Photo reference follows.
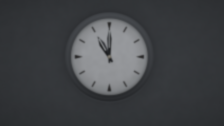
11:00
